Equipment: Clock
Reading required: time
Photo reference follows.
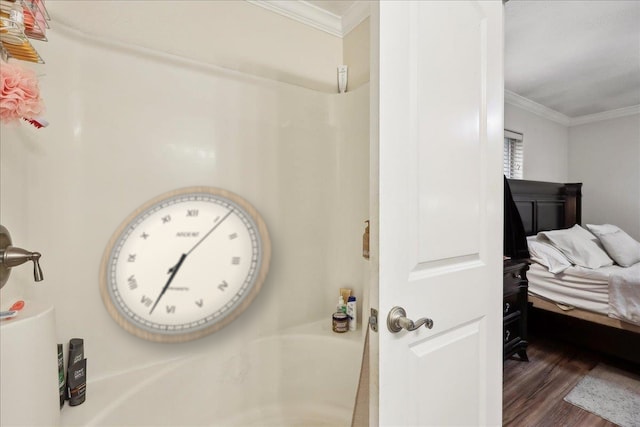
6:33:06
